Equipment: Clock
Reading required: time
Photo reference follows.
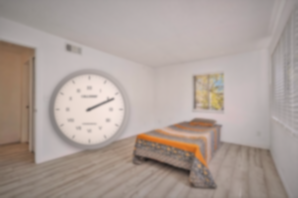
2:11
